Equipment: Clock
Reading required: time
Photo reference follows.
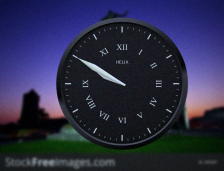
9:50
